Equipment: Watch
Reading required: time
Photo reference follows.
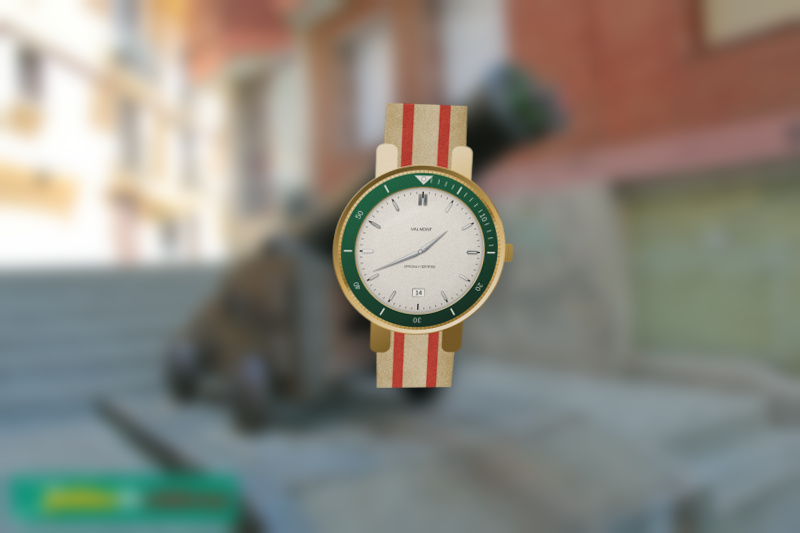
1:41
